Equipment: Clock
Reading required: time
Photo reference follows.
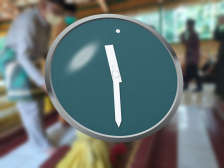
11:29
